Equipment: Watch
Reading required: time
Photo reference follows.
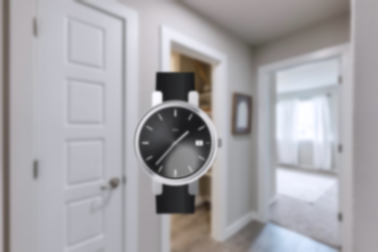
1:37
